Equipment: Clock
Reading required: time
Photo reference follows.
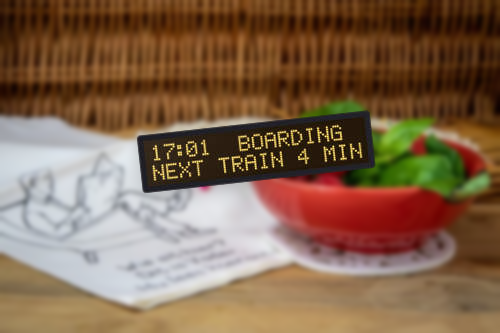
17:01
